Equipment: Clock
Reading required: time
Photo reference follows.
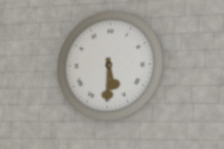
5:30
